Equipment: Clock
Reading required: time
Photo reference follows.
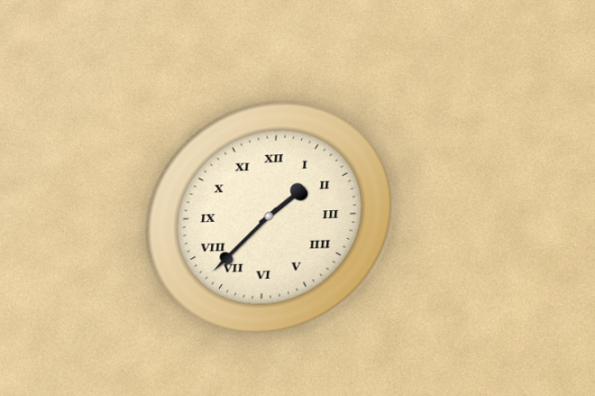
1:37
